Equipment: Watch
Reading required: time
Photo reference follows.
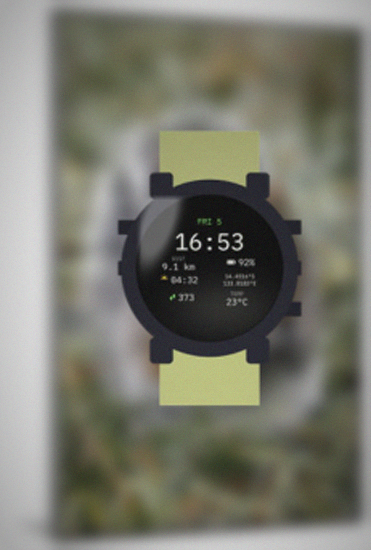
16:53
